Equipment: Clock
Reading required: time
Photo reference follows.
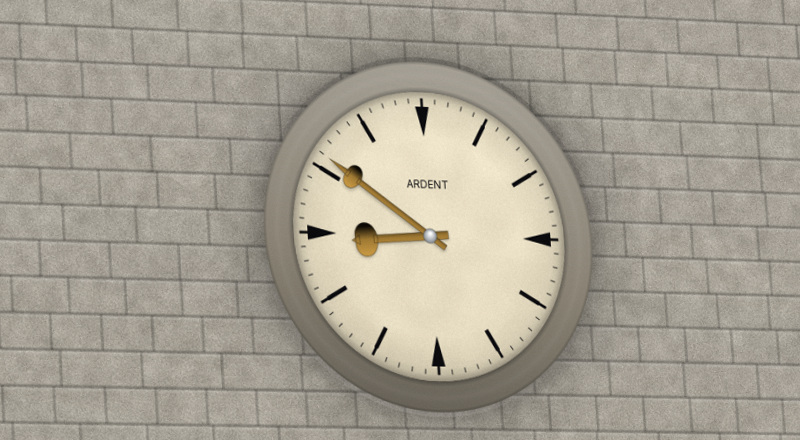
8:51
